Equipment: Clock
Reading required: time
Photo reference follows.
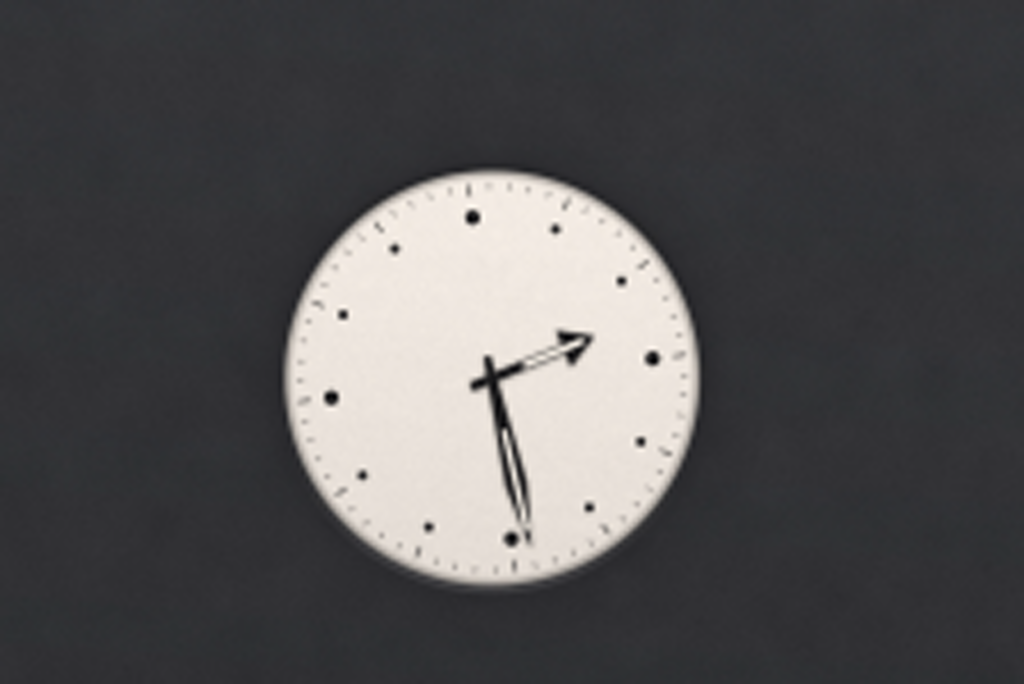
2:29
